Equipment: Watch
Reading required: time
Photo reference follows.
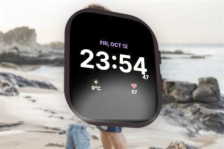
23:54
